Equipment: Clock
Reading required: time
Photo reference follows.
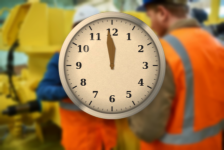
11:59
